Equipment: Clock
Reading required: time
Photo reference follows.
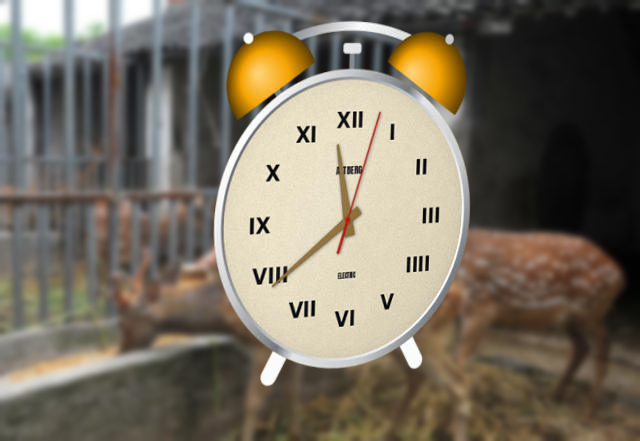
11:39:03
